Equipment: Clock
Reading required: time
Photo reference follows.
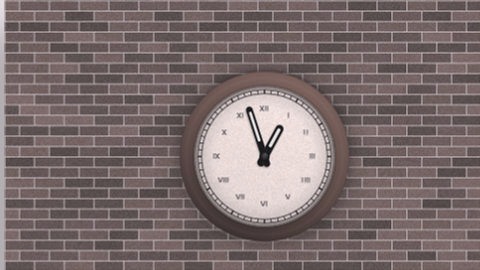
12:57
